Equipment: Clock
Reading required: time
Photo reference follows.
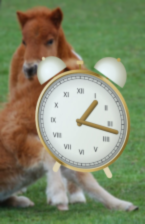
1:17
